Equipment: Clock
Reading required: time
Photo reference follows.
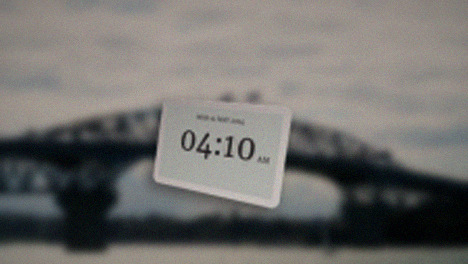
4:10
